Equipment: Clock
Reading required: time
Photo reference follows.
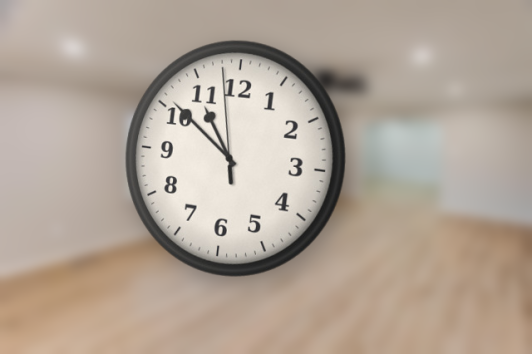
10:50:58
